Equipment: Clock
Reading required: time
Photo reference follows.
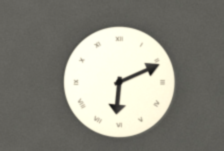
6:11
